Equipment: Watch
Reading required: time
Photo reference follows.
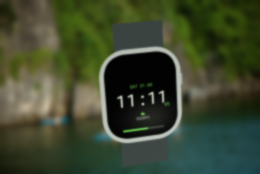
11:11
